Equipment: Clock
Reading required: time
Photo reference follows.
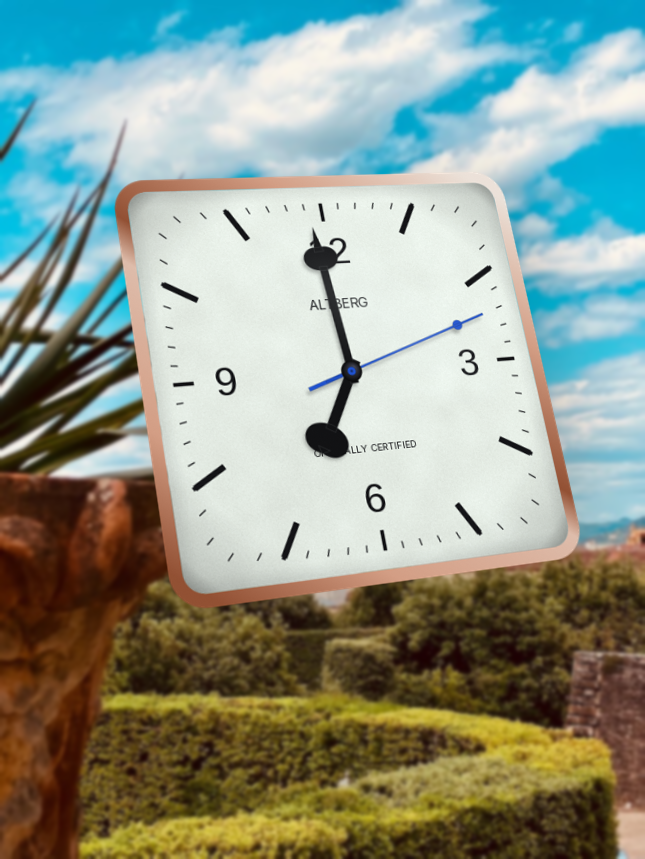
6:59:12
